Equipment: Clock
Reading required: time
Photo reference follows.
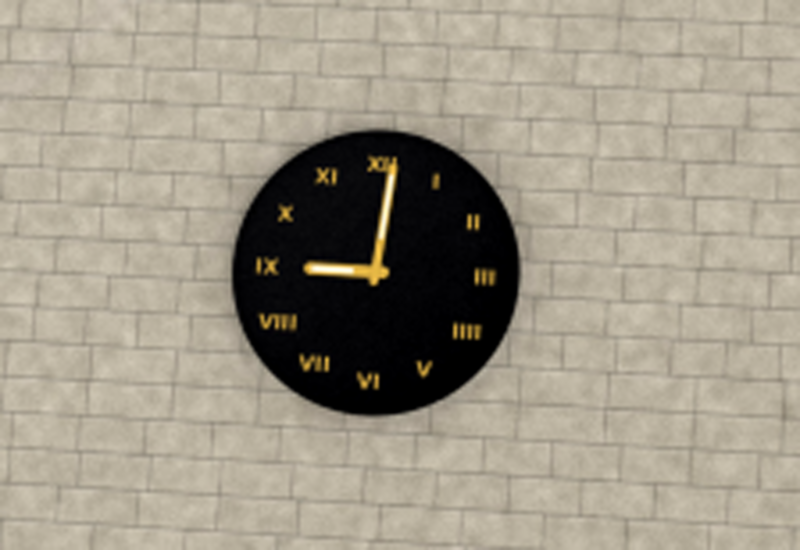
9:01
